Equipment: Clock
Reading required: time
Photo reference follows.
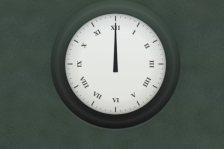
12:00
